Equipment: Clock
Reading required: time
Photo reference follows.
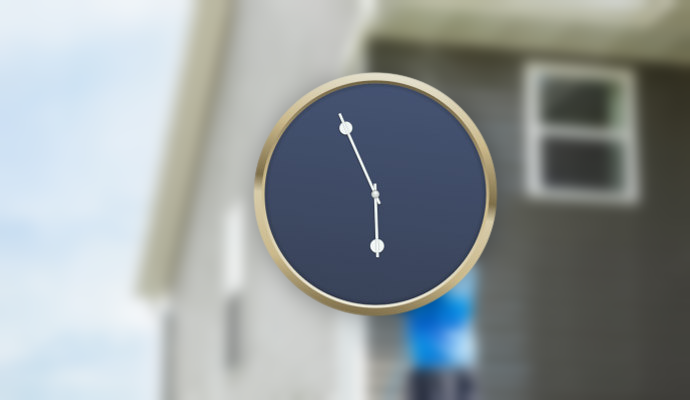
5:56
